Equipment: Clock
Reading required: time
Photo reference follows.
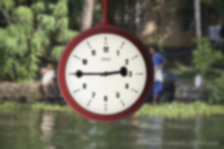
2:45
